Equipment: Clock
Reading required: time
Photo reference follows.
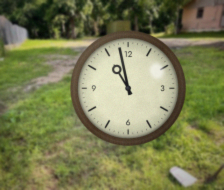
10:58
